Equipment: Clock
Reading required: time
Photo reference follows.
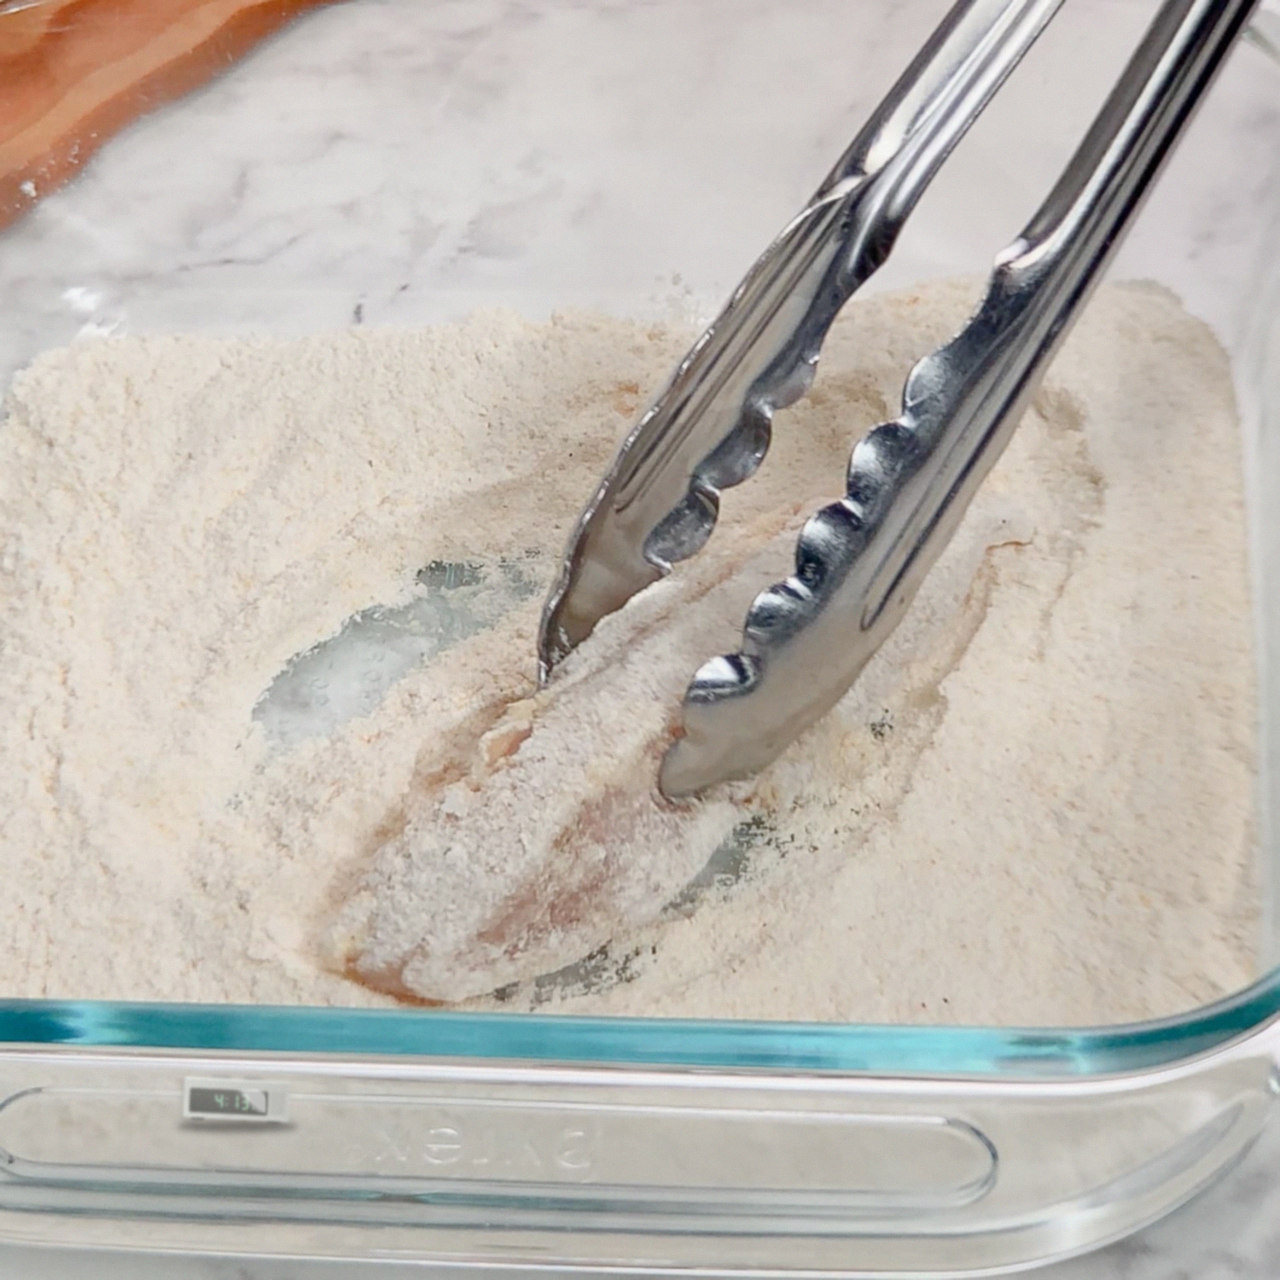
4:13
